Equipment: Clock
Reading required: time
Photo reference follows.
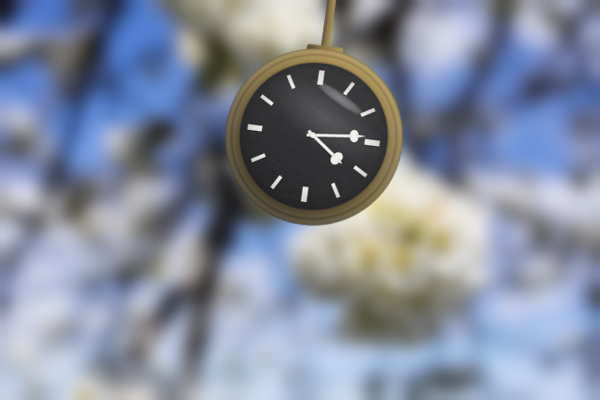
4:14
